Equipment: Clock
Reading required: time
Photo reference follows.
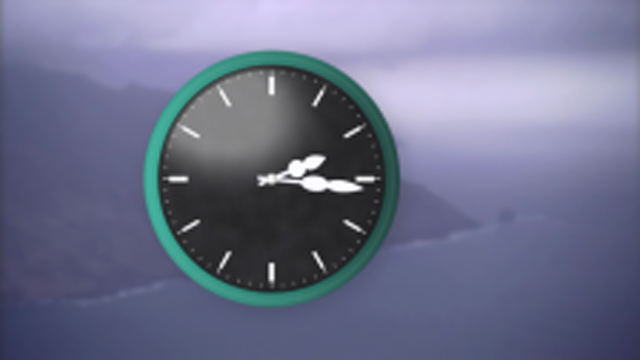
2:16
